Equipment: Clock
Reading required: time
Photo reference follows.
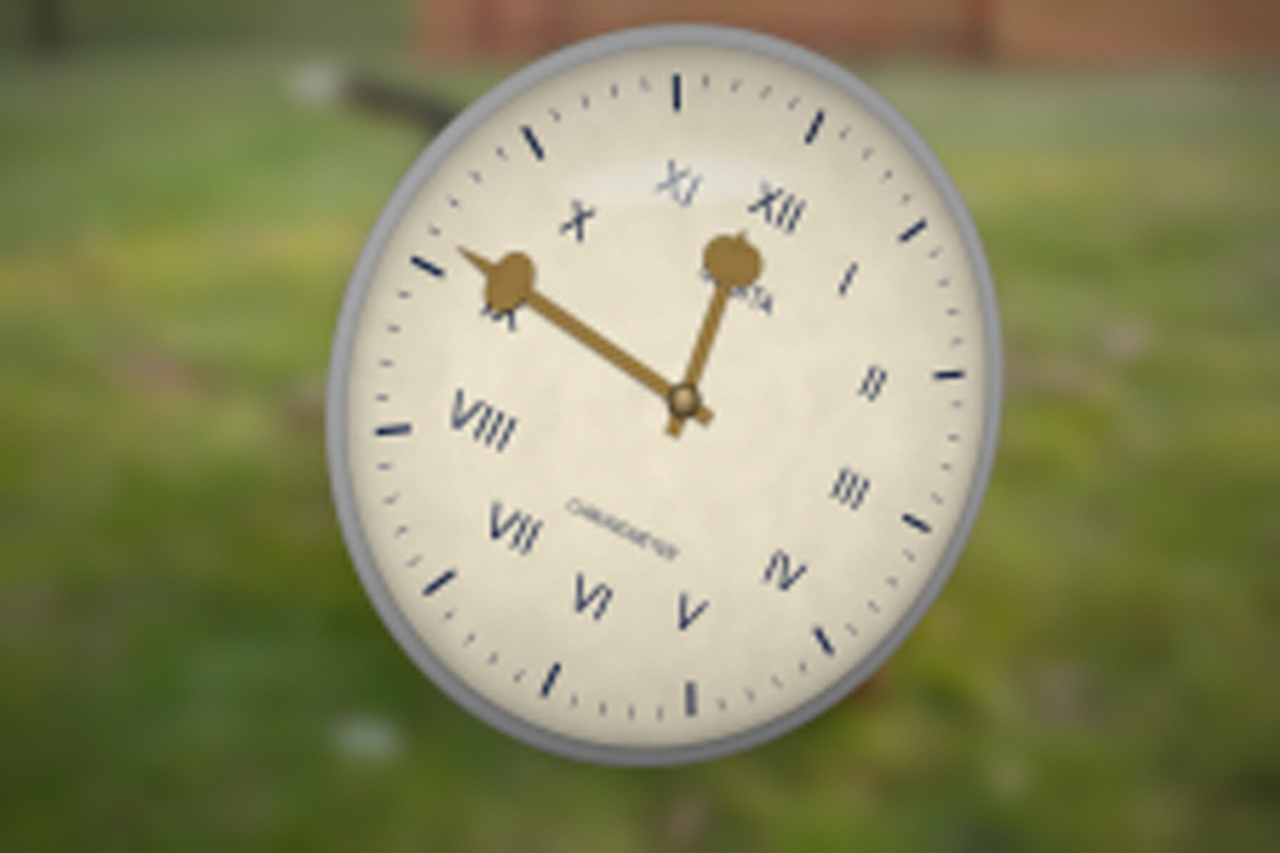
11:46
